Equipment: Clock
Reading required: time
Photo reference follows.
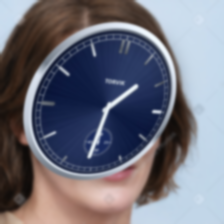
1:31
